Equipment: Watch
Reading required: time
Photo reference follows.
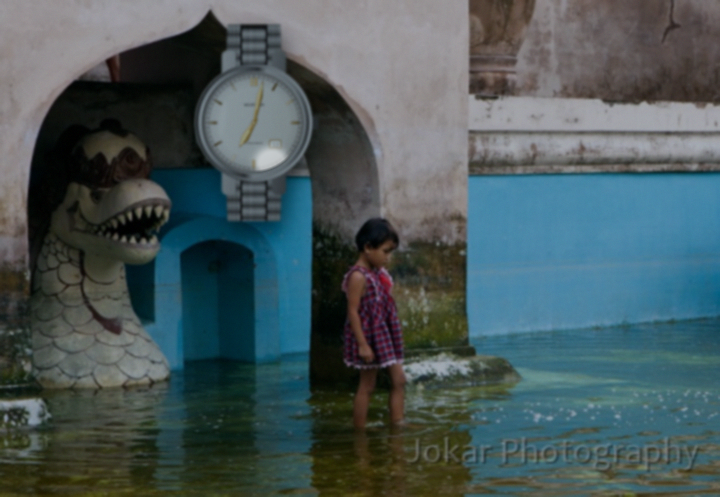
7:02
